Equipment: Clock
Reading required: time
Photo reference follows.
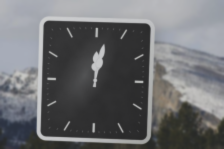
12:02
